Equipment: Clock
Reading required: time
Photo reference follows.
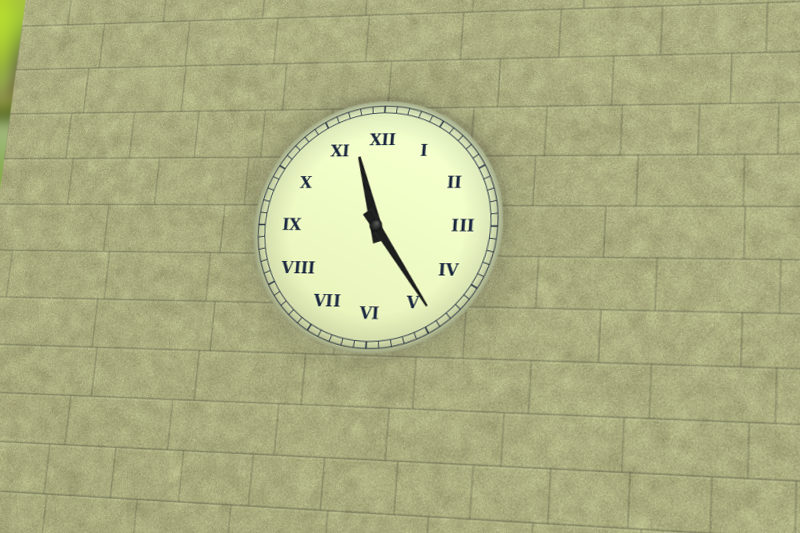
11:24
